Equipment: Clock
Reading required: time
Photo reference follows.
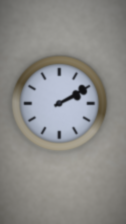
2:10
